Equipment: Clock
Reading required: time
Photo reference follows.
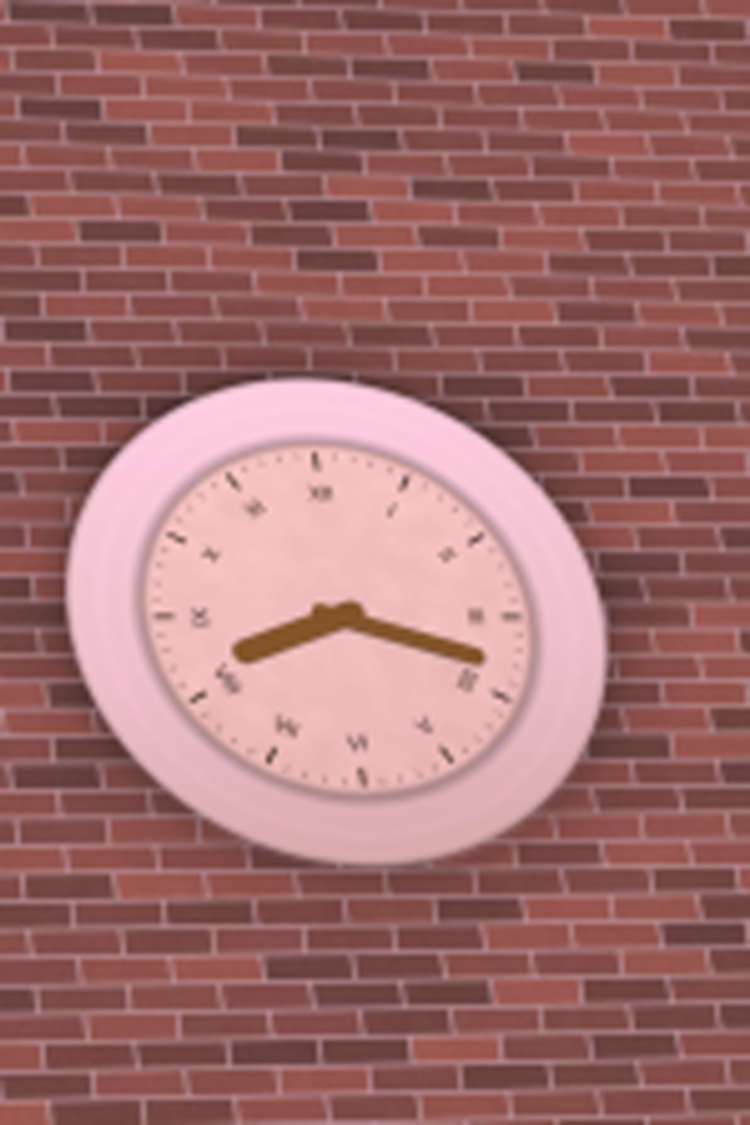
8:18
